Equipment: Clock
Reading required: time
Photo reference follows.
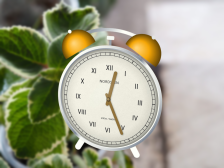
12:26
